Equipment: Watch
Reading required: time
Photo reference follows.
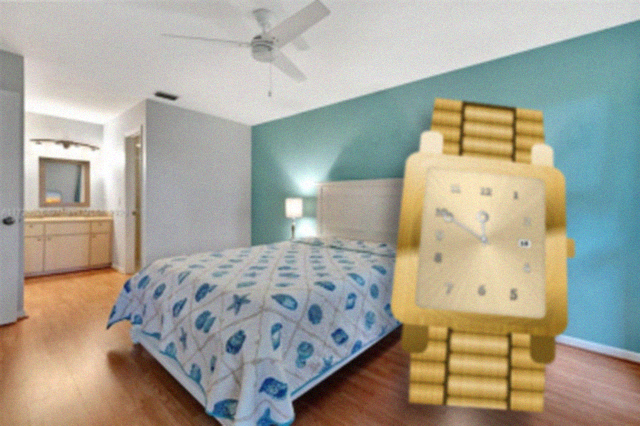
11:50
